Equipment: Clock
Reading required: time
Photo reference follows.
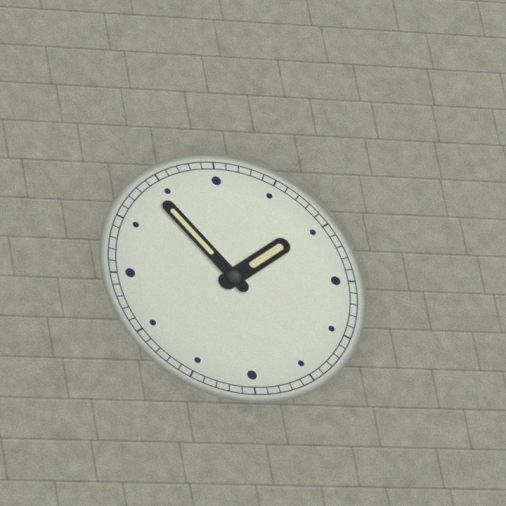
1:54
